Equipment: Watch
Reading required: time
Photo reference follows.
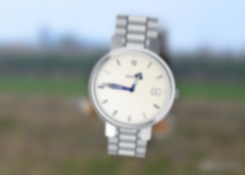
12:46
